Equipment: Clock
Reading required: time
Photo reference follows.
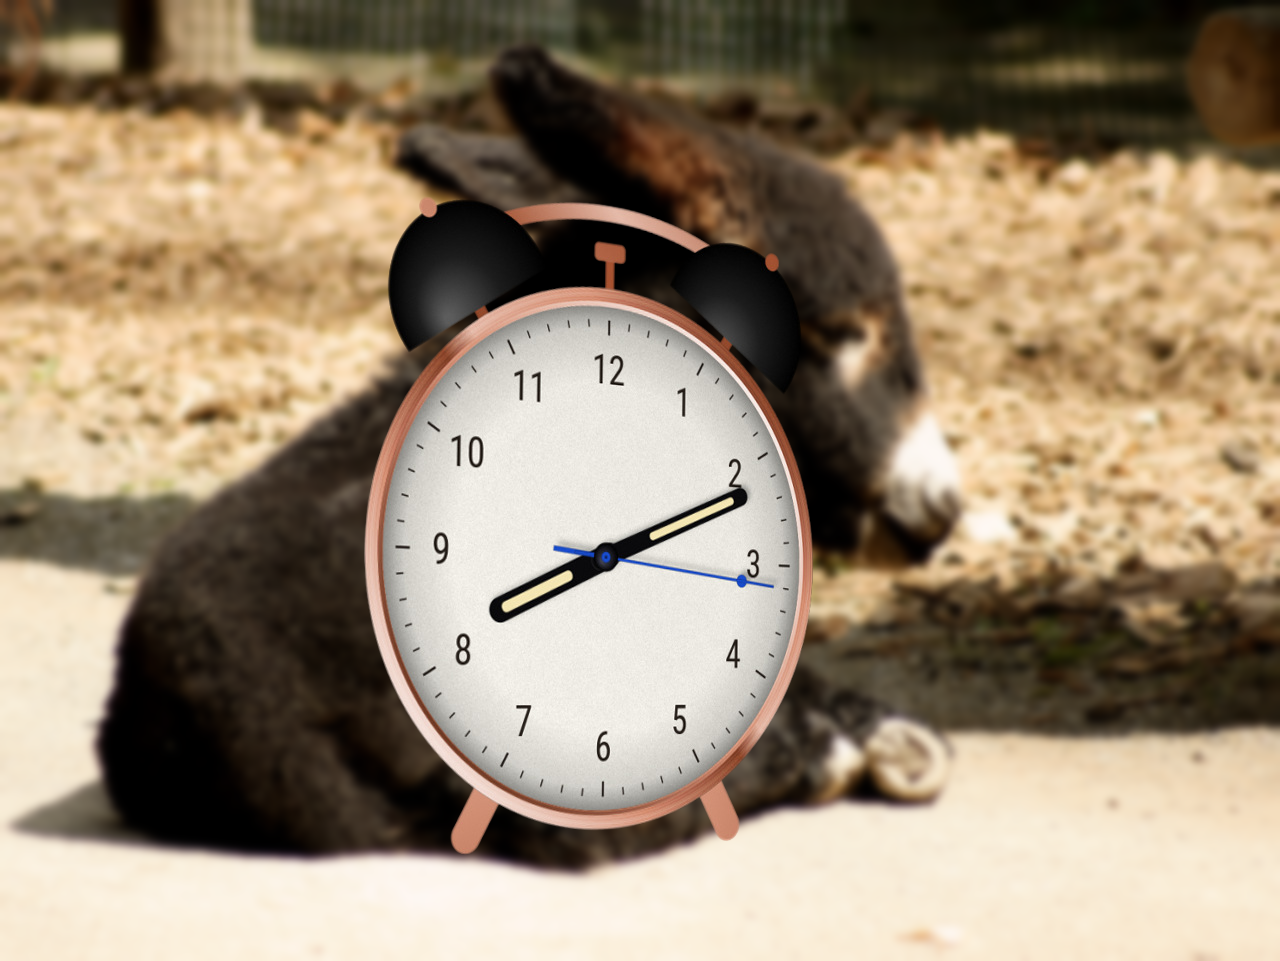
8:11:16
